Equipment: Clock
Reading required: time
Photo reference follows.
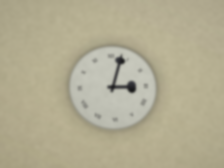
3:03
